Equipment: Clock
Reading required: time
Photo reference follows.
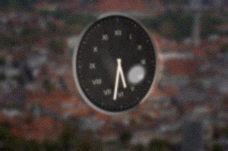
5:32
